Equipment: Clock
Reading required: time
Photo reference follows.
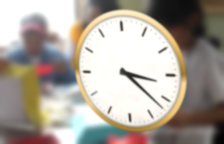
3:22
